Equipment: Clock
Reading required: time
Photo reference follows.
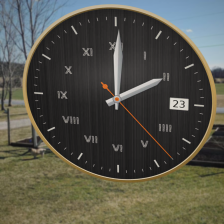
2:00:23
